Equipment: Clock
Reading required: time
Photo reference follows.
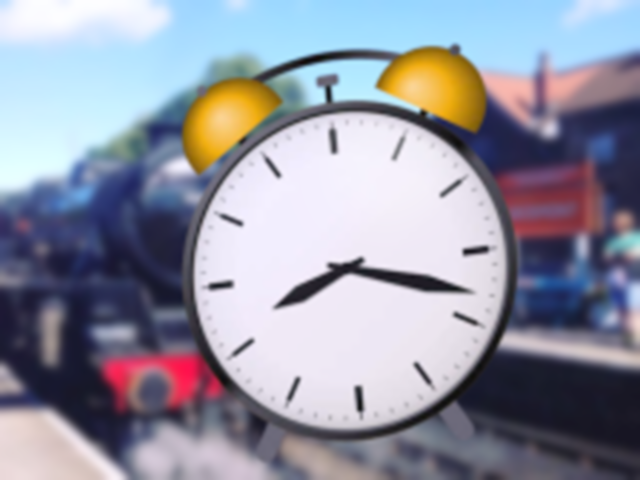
8:18
